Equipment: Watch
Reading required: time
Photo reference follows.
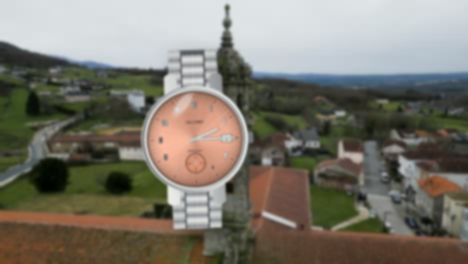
2:15
